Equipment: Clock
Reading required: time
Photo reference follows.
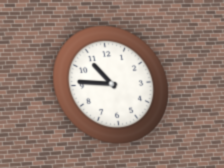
10:46
